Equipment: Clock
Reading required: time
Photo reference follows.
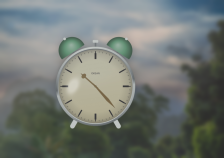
10:23
